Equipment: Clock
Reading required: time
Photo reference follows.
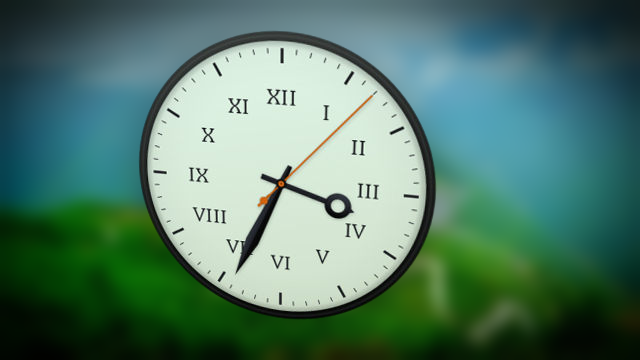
3:34:07
